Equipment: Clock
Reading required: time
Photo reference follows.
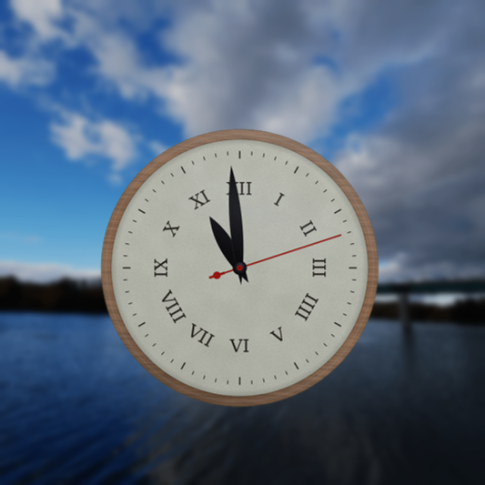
10:59:12
